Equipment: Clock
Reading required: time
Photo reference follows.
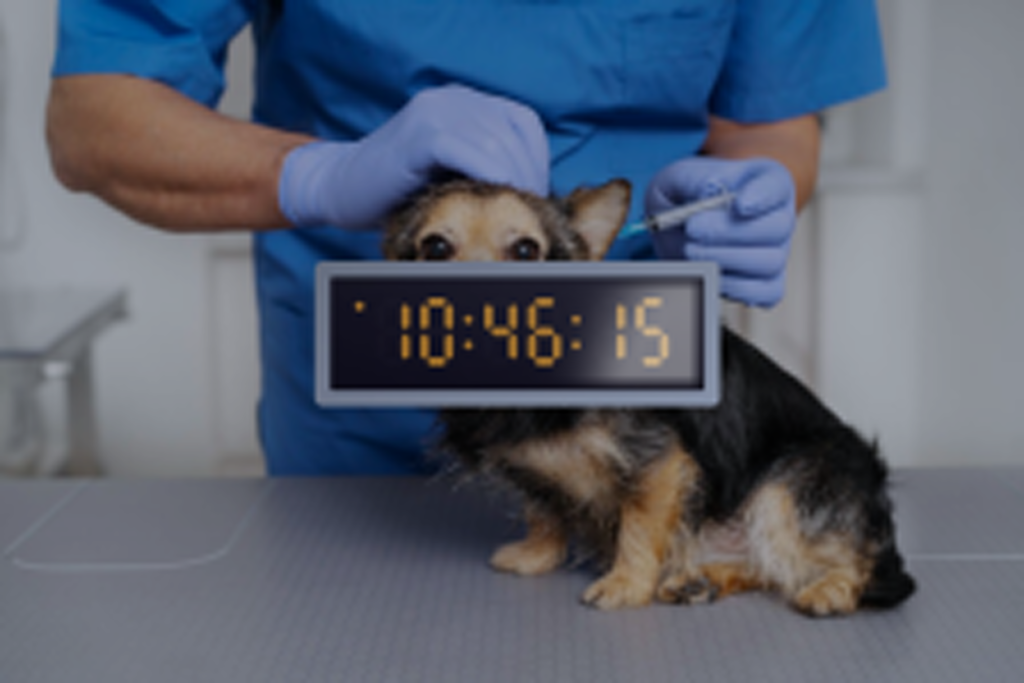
10:46:15
